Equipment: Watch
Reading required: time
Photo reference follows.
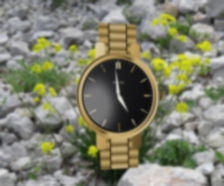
4:59
